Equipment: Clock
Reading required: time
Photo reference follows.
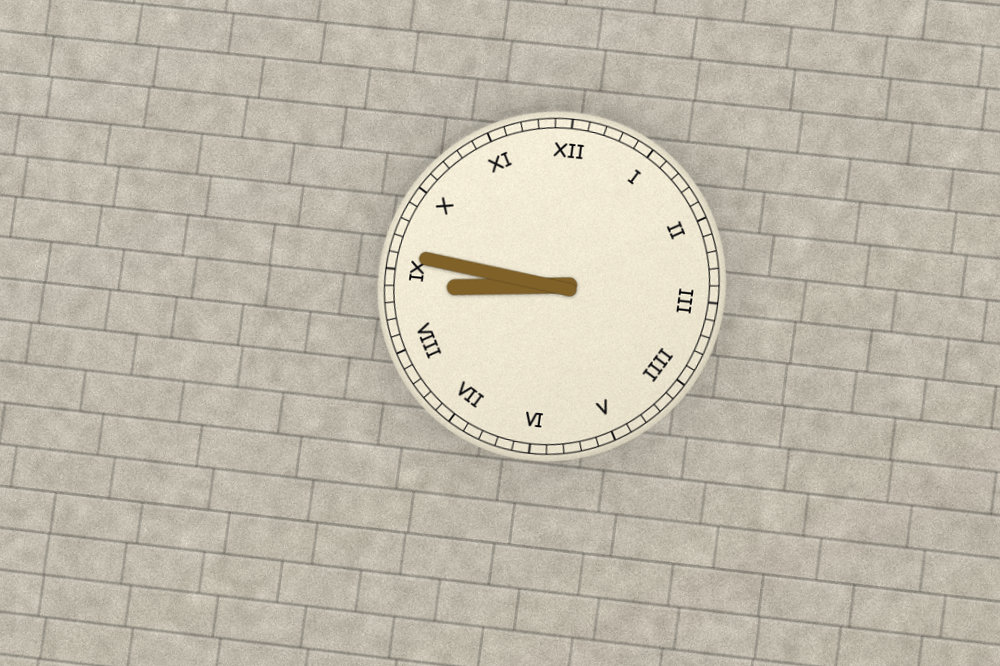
8:46
